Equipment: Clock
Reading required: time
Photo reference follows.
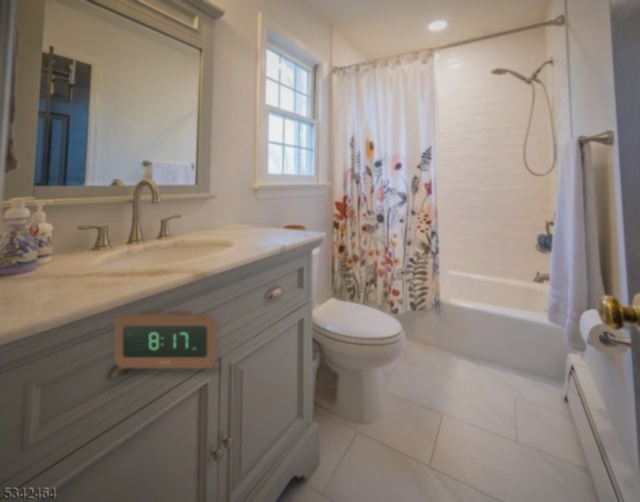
8:17
